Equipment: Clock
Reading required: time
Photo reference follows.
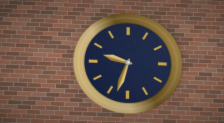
9:33
